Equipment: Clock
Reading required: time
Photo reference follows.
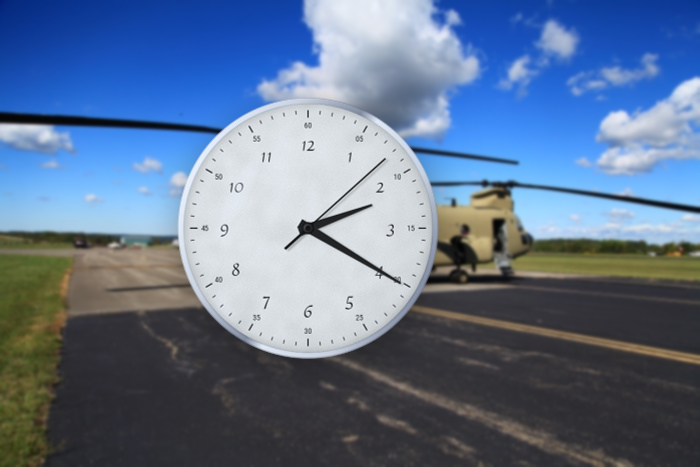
2:20:08
